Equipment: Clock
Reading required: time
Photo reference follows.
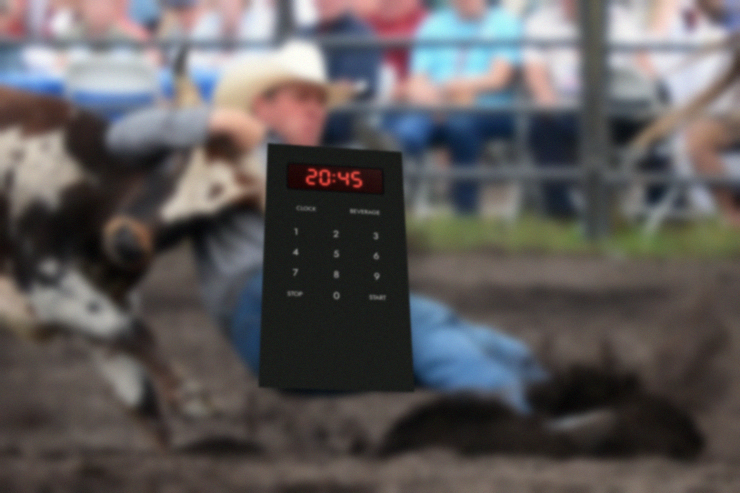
20:45
